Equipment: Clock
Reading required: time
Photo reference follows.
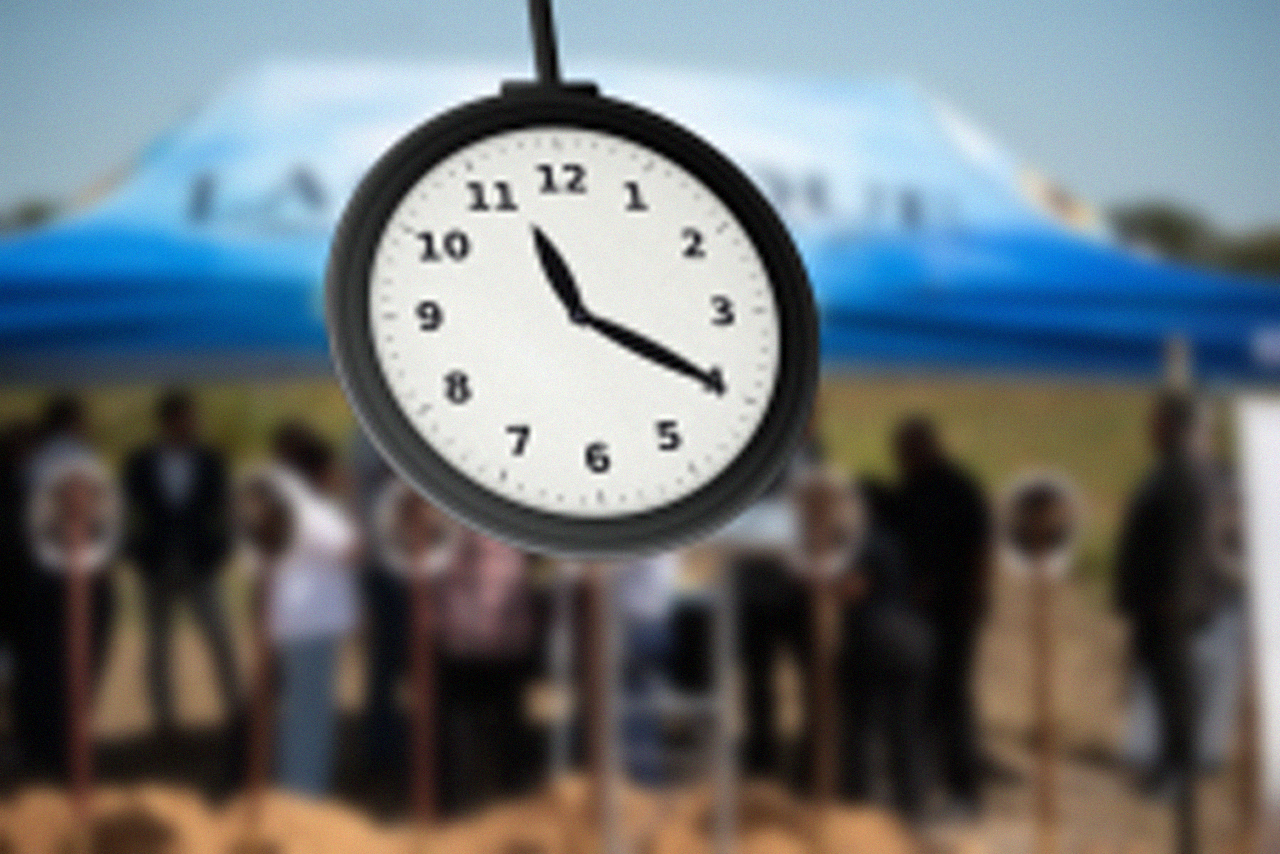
11:20
